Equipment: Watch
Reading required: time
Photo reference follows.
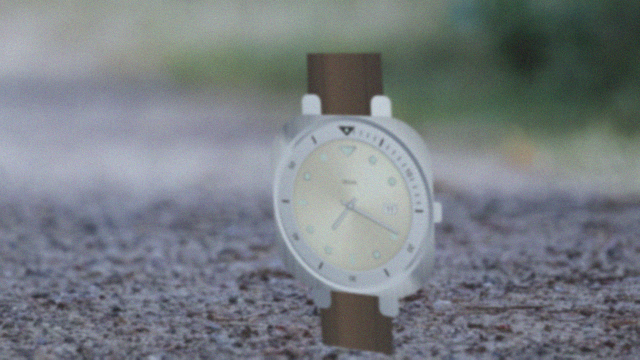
7:19
